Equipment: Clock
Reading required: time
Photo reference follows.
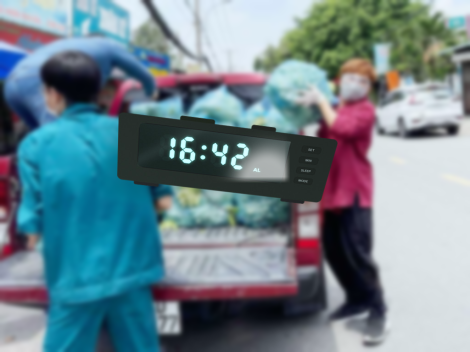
16:42
